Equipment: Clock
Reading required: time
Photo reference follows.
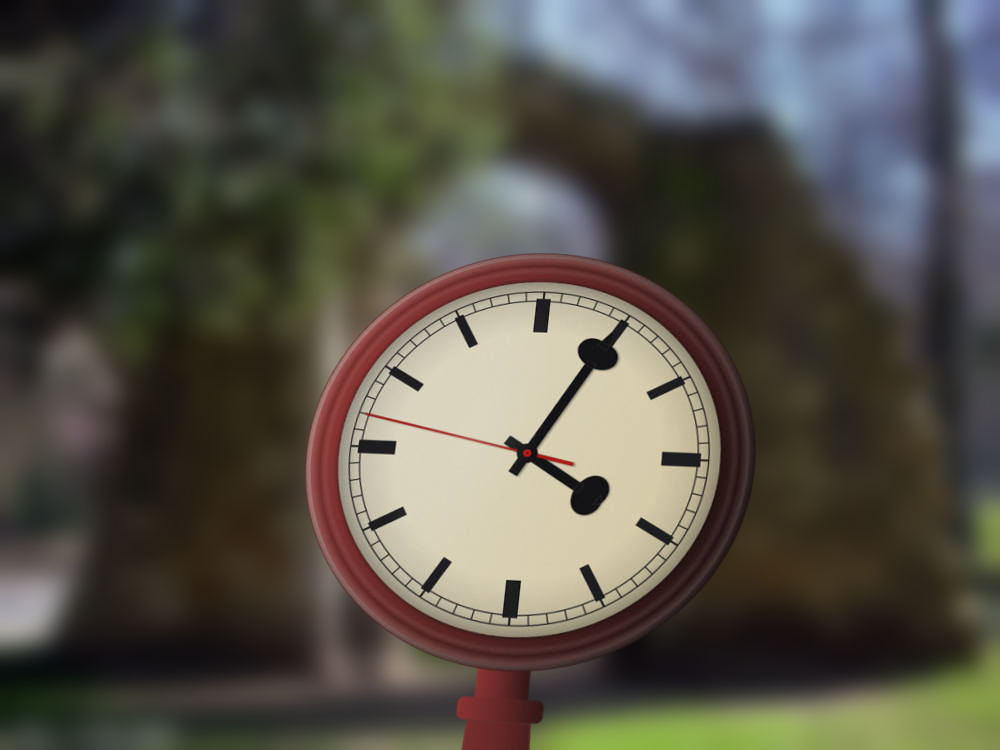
4:04:47
